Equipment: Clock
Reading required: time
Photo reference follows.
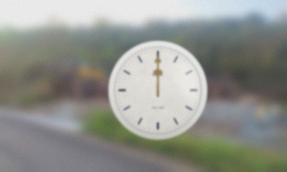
12:00
